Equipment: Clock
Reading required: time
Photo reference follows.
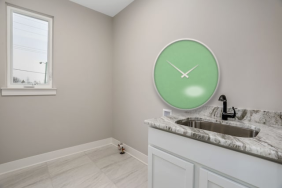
1:51
